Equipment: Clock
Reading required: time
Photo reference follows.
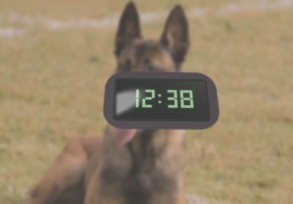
12:38
